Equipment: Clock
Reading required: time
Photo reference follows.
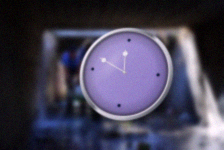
11:49
